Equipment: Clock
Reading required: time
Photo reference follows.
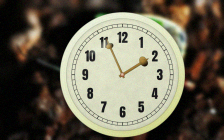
1:56
